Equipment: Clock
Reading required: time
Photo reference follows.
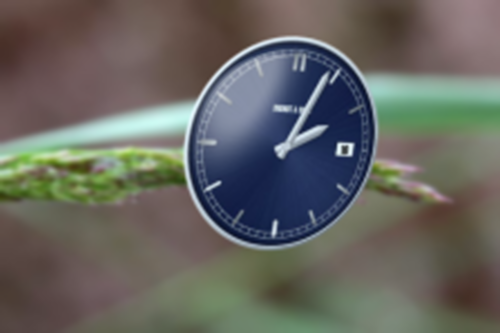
2:04
